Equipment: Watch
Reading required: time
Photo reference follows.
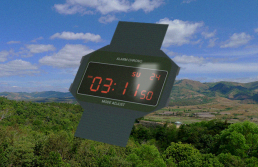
3:11:50
